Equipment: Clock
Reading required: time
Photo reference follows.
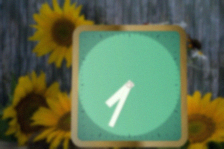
7:34
